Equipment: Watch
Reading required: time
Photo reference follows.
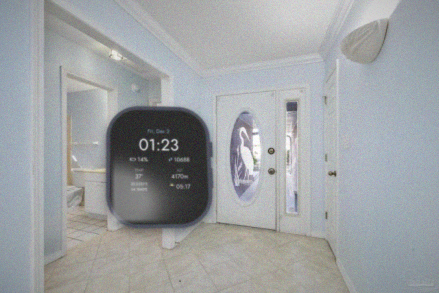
1:23
